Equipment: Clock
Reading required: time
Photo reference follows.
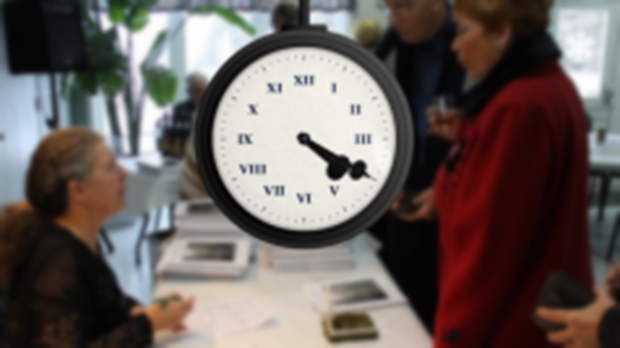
4:20
